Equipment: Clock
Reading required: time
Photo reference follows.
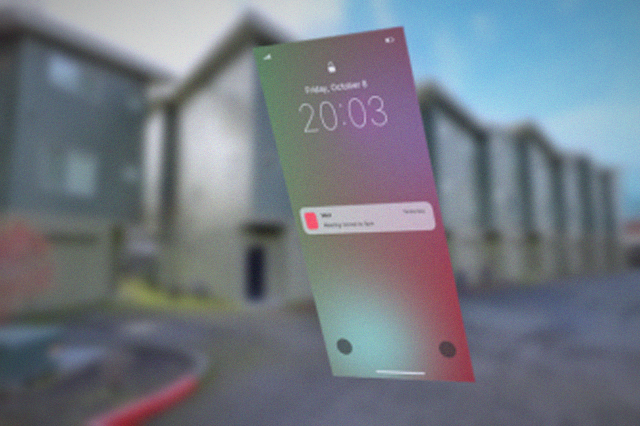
20:03
